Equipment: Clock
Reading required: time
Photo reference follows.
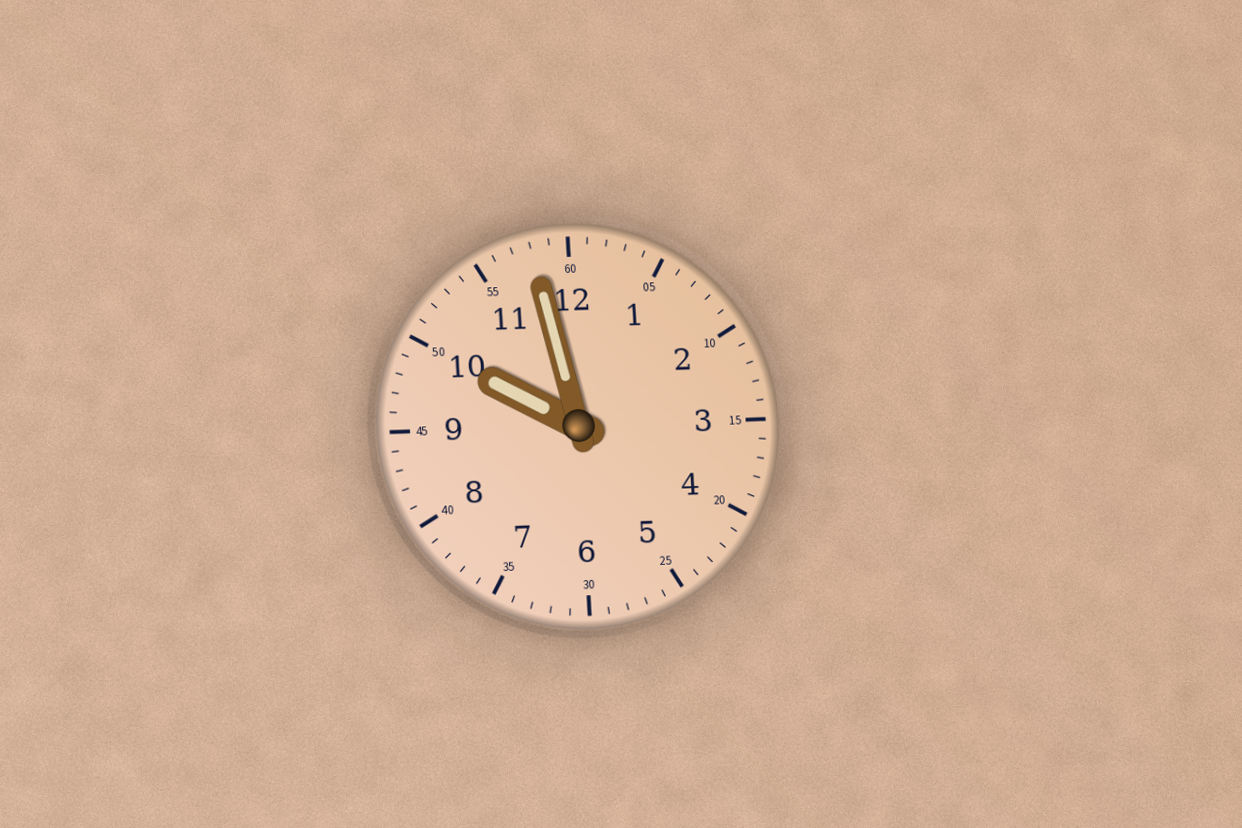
9:58
